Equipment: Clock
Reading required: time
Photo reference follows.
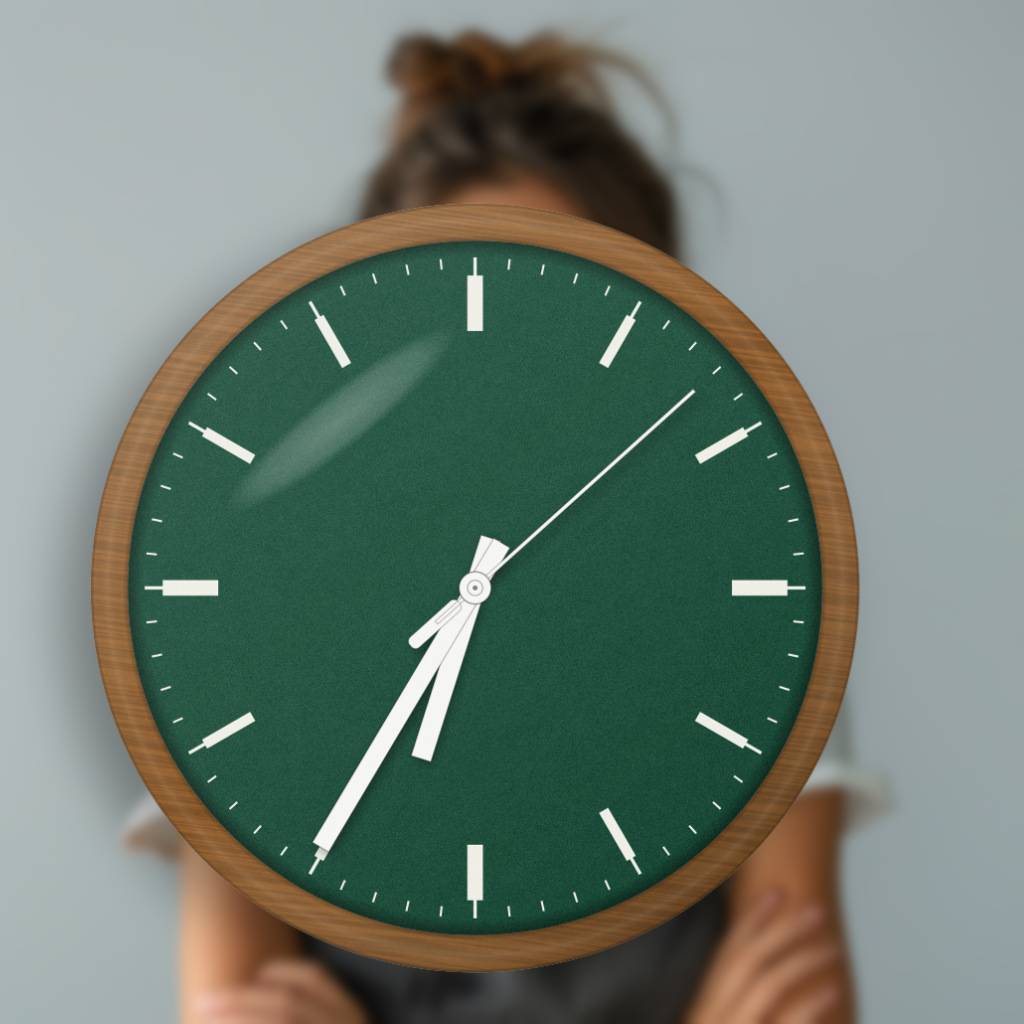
6:35:08
